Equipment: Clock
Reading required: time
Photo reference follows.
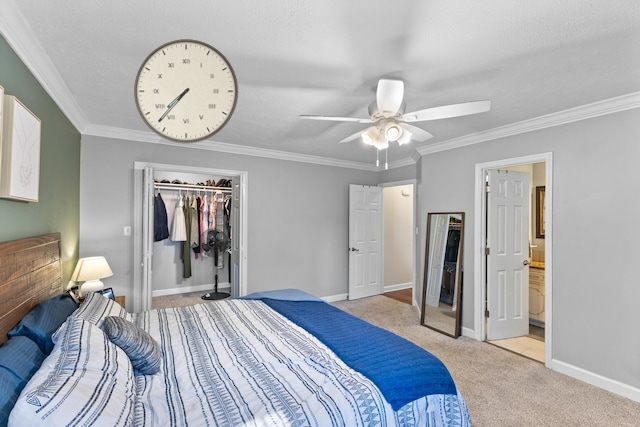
7:37
